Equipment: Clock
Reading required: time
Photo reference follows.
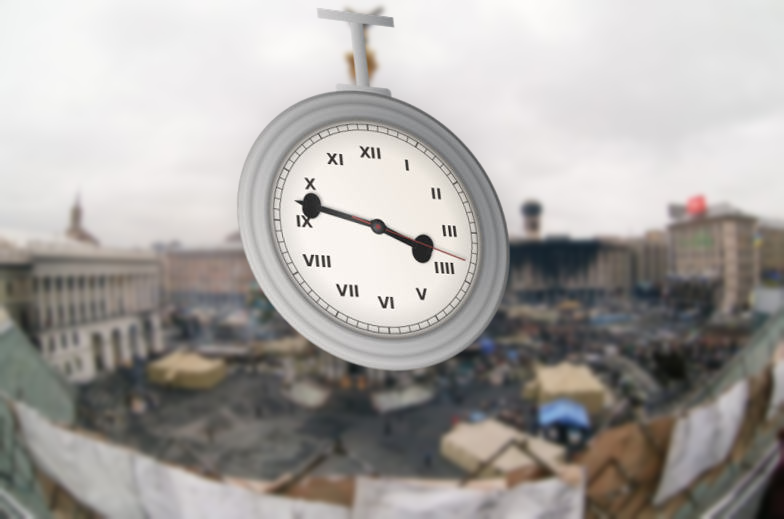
3:47:18
